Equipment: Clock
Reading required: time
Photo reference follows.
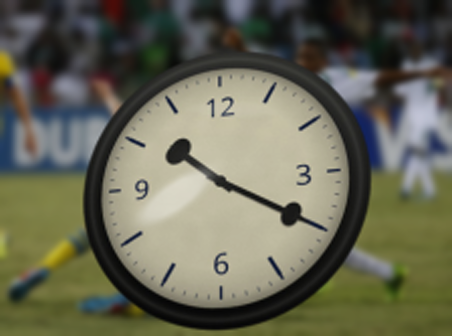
10:20
